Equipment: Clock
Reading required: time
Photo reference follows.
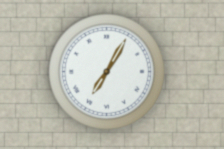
7:05
